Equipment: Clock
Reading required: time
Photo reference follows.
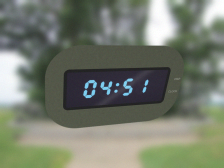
4:51
